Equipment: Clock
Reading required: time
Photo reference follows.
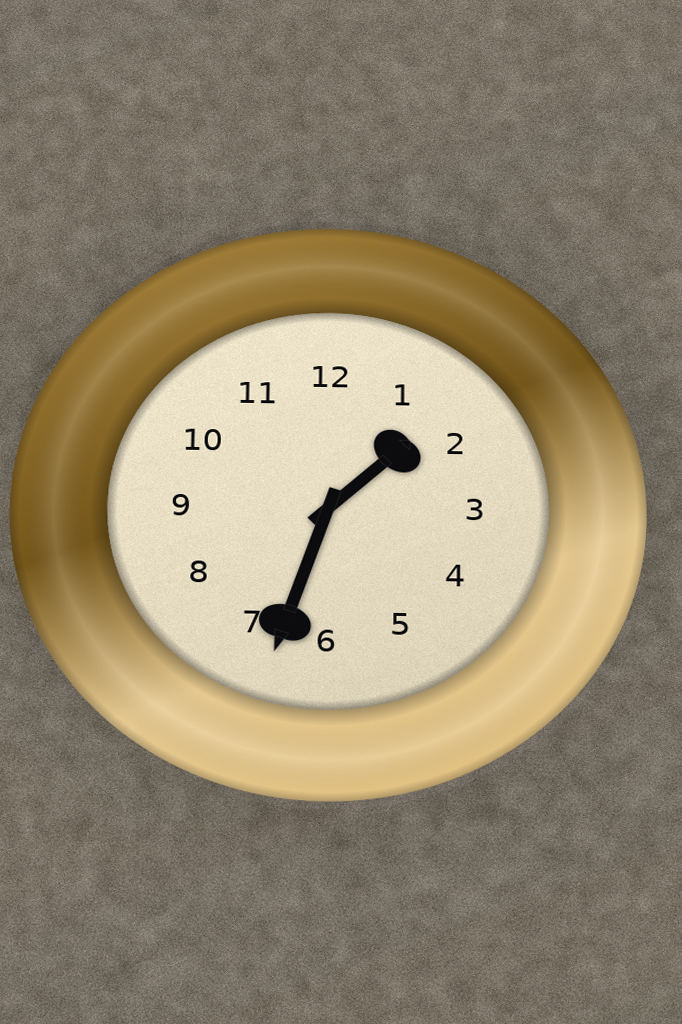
1:33
